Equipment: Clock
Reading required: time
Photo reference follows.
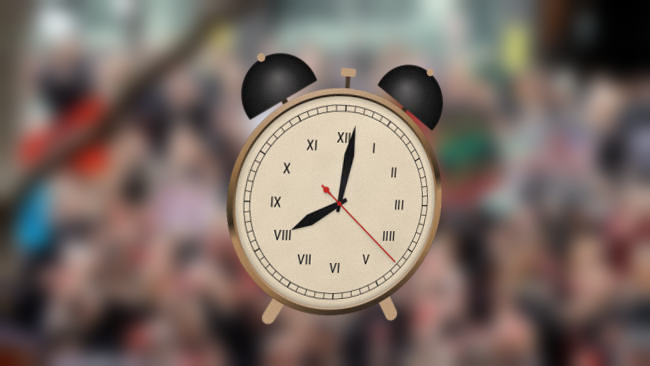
8:01:22
